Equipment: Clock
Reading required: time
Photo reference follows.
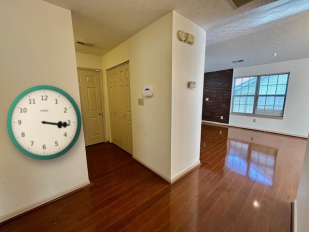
3:16
